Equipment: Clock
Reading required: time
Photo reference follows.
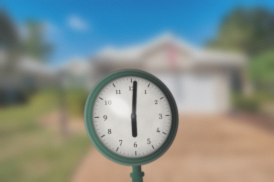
6:01
